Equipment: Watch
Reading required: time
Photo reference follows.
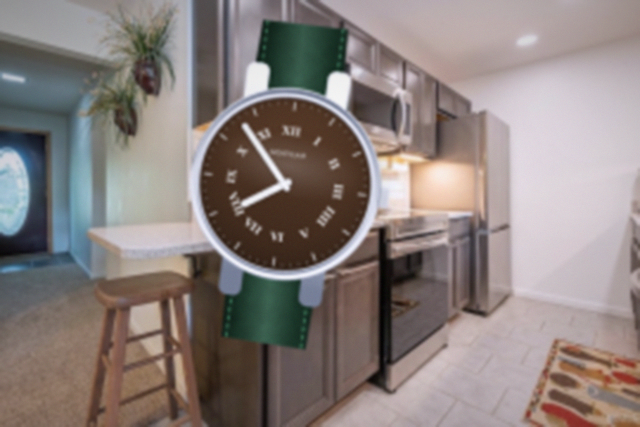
7:53
